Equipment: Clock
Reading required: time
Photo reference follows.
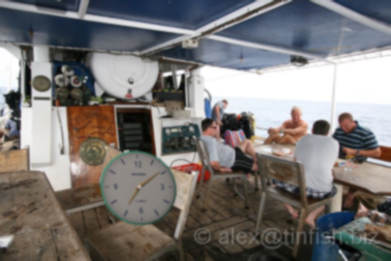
7:09
